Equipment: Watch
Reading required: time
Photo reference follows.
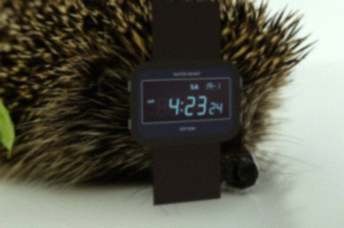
4:23:24
